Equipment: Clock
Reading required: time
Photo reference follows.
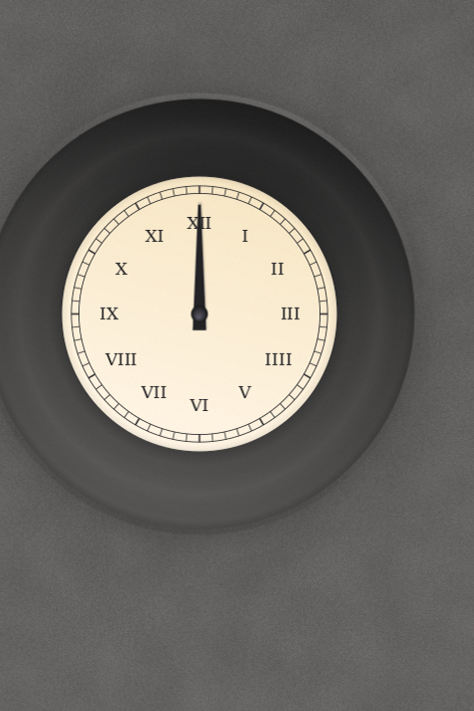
12:00
